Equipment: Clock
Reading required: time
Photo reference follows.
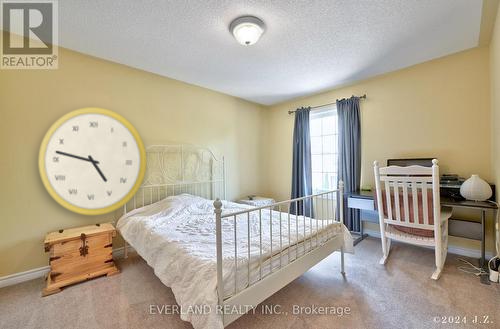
4:47
